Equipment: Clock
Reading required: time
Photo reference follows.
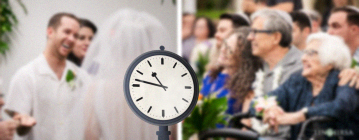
10:47
